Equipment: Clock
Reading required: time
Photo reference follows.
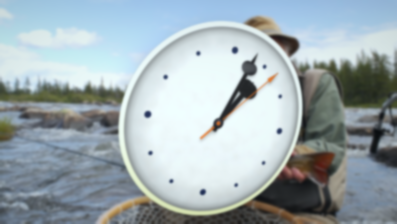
1:03:07
